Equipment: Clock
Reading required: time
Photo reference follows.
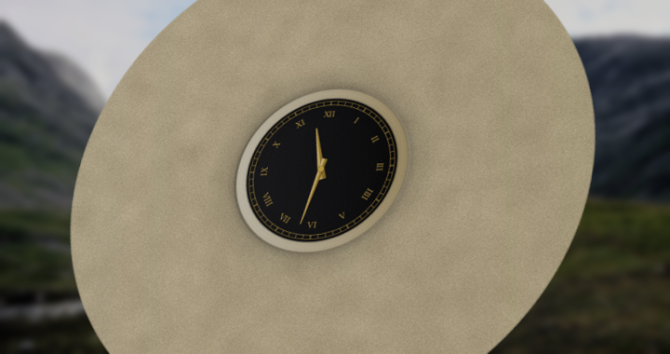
11:32
